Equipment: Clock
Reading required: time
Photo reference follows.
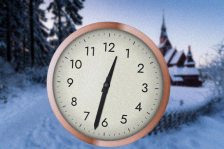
12:32
